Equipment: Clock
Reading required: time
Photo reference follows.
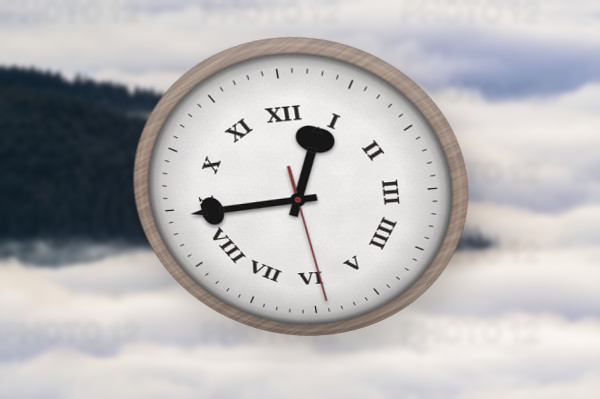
12:44:29
